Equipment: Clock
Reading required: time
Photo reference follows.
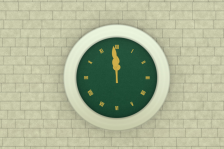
11:59
